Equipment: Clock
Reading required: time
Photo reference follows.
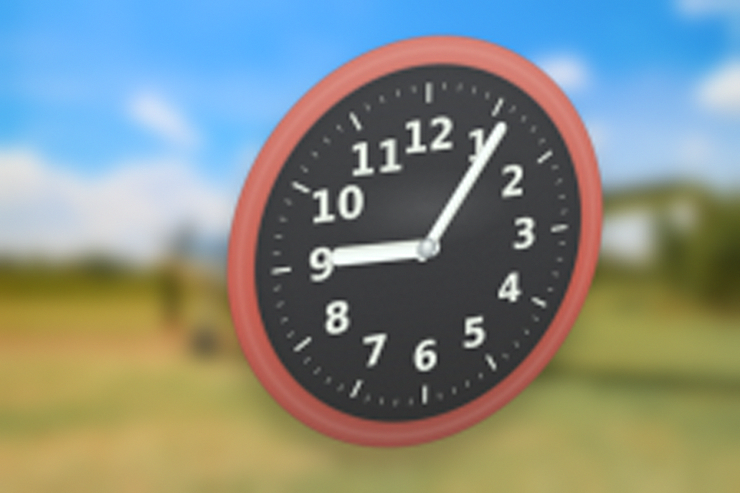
9:06
